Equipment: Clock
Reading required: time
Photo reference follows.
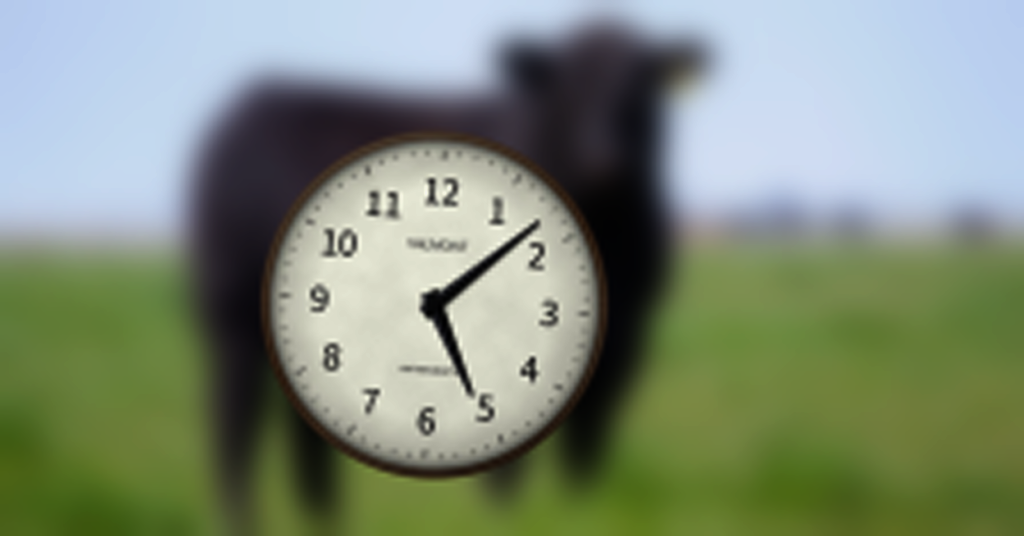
5:08
